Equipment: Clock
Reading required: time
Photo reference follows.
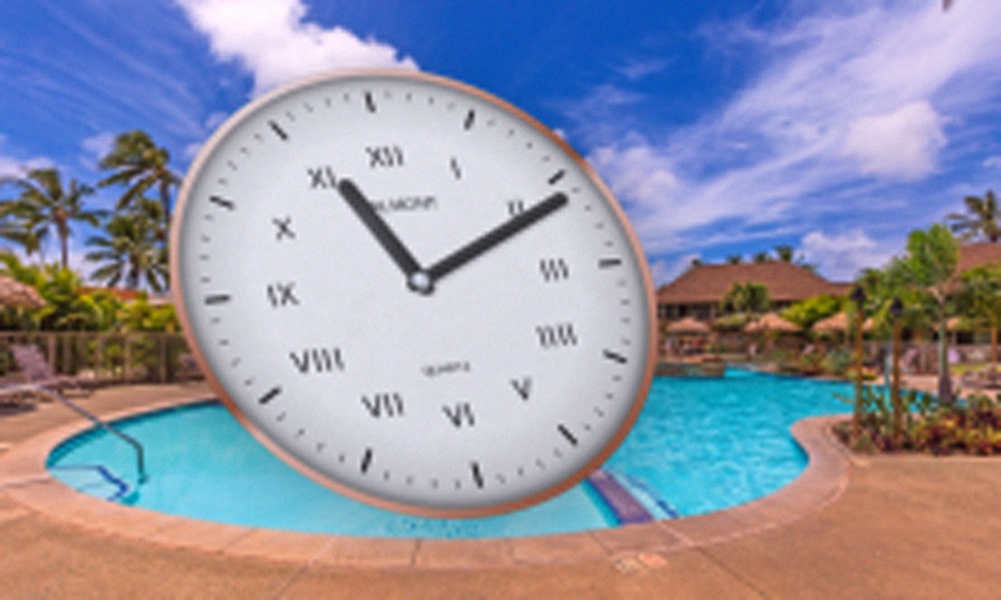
11:11
